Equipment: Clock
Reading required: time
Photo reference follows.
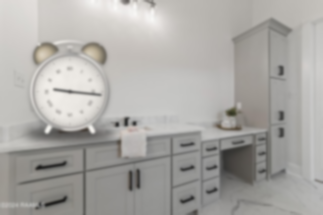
9:16
